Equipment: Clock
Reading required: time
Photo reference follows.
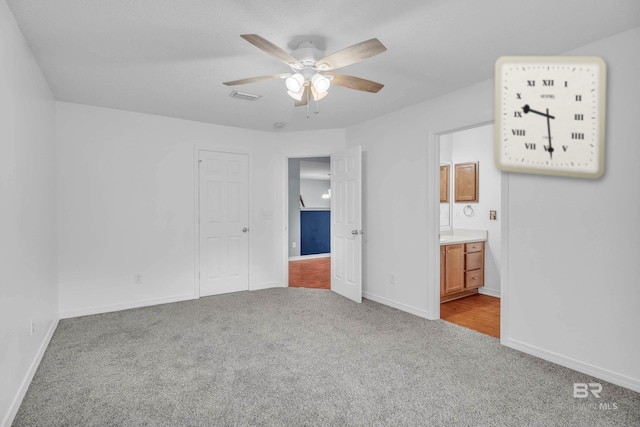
9:29
